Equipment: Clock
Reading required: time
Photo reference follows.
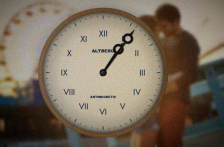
1:06
